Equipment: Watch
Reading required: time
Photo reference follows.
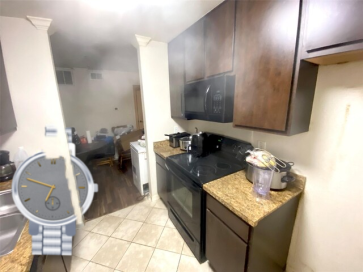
6:48
